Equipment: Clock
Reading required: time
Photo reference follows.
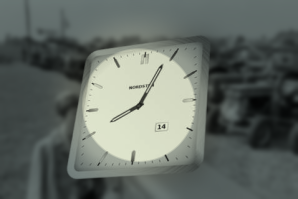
8:04
